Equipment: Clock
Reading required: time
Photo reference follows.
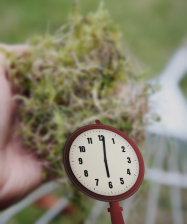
6:01
